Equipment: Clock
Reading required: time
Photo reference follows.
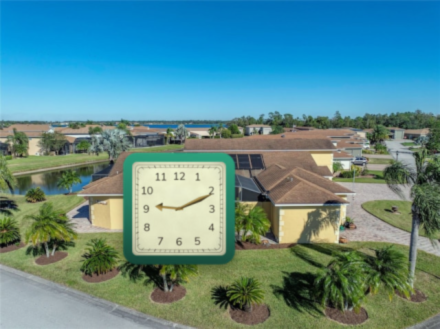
9:11
